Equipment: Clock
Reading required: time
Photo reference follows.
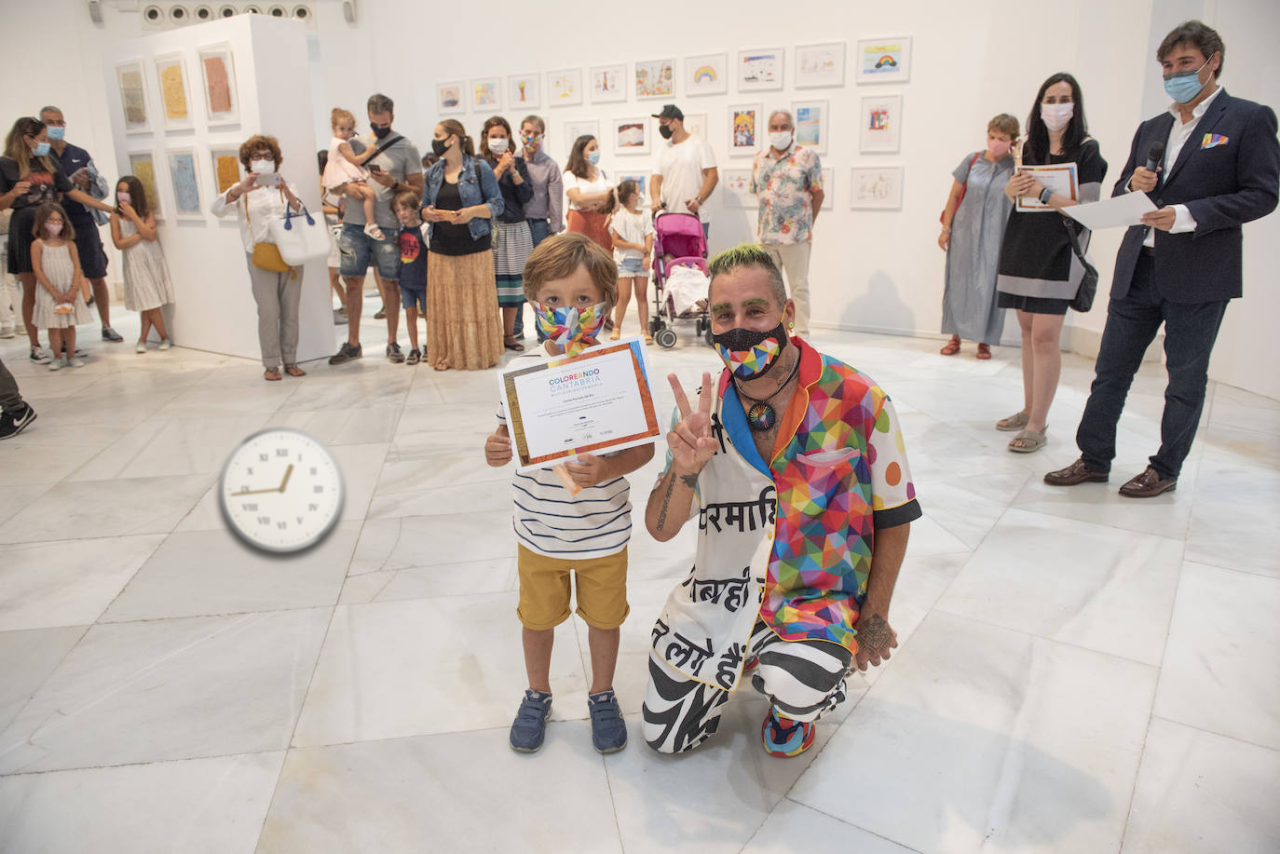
12:44
